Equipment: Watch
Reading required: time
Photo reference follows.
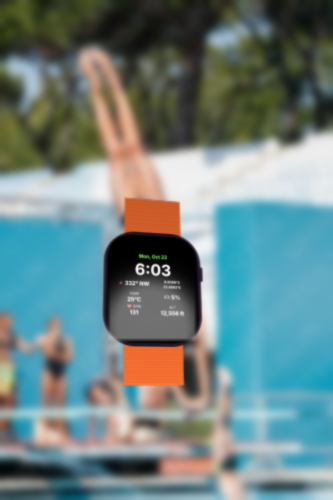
6:03
